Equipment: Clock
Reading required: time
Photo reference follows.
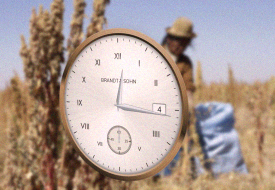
12:16
